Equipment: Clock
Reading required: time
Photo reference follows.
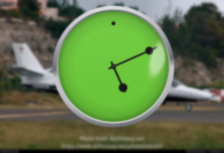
5:11
